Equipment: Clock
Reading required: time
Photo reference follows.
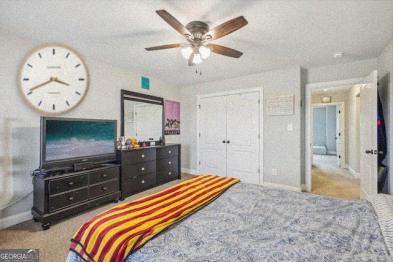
3:41
